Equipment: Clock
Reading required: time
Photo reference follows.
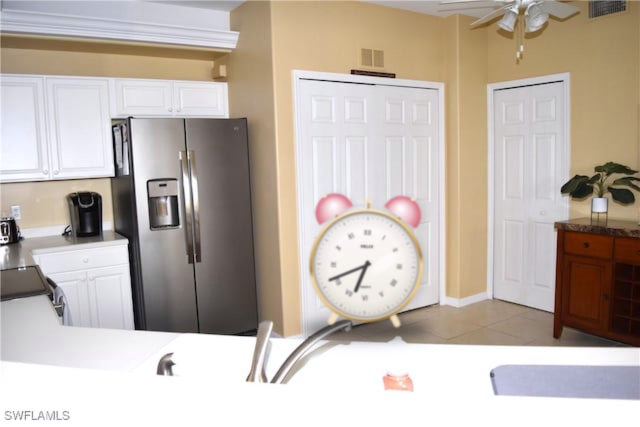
6:41
